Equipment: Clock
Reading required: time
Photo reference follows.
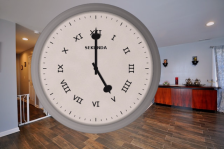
5:00
